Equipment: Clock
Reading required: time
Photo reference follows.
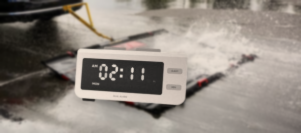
2:11
